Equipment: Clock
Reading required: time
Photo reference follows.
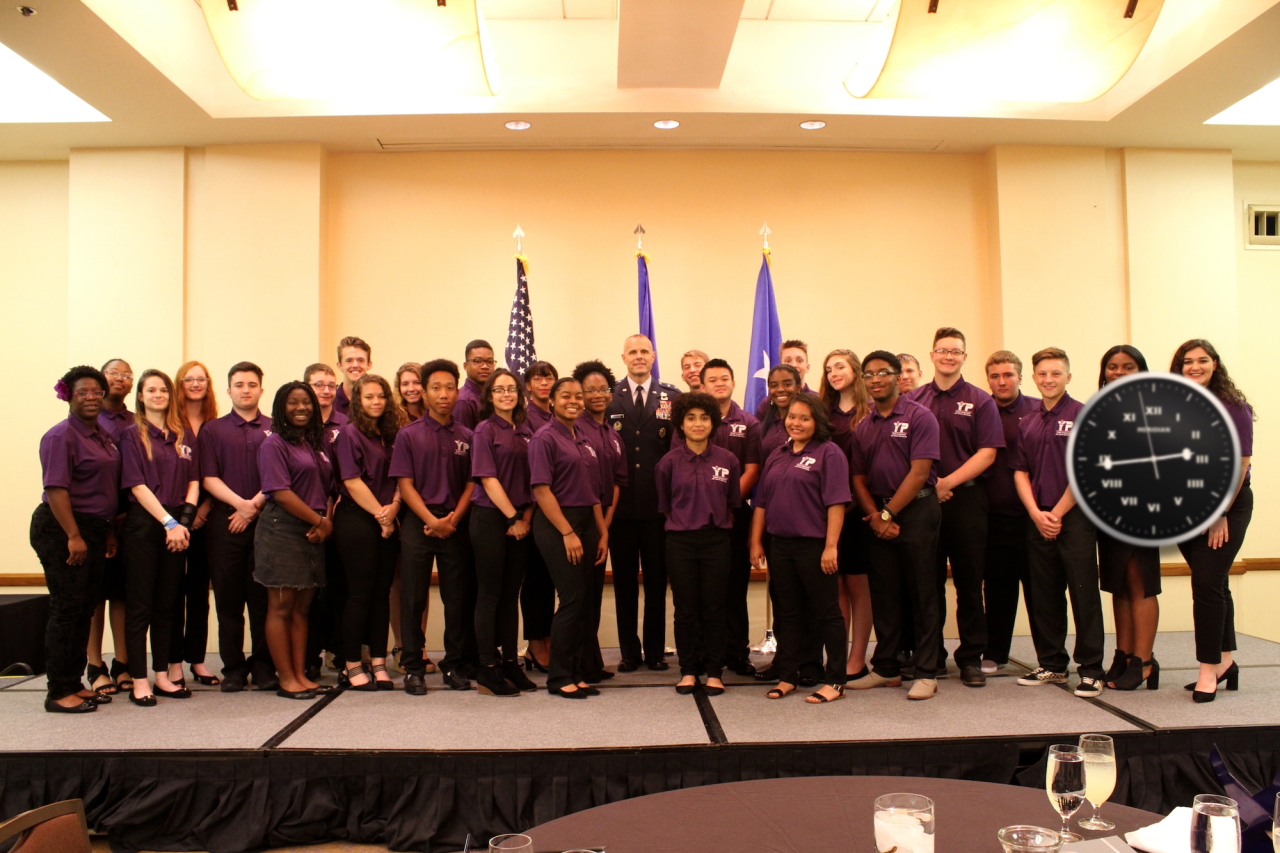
2:43:58
